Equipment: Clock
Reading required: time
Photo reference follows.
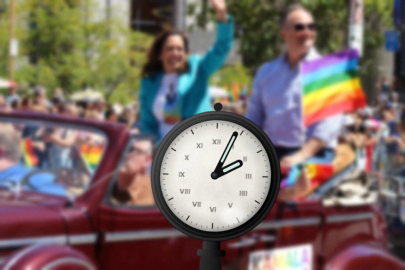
2:04
